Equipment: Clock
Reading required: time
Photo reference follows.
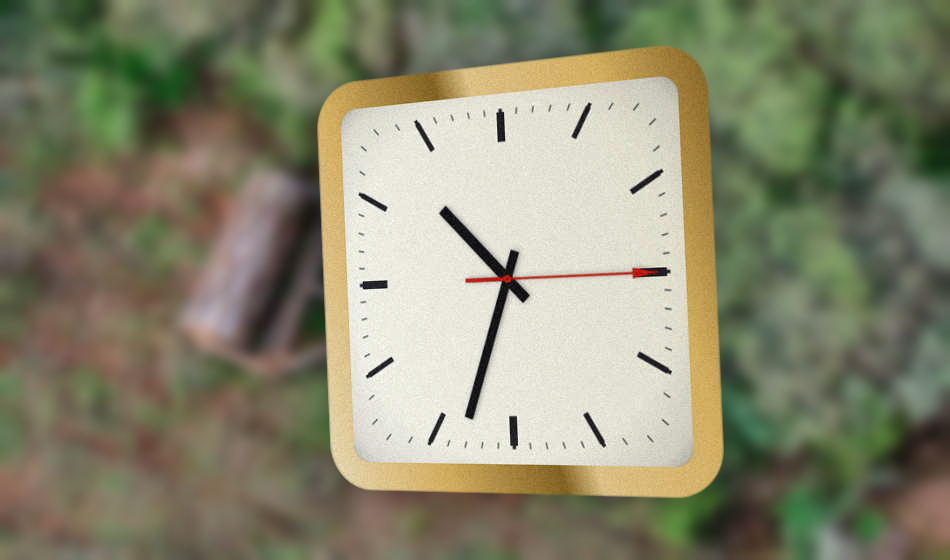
10:33:15
